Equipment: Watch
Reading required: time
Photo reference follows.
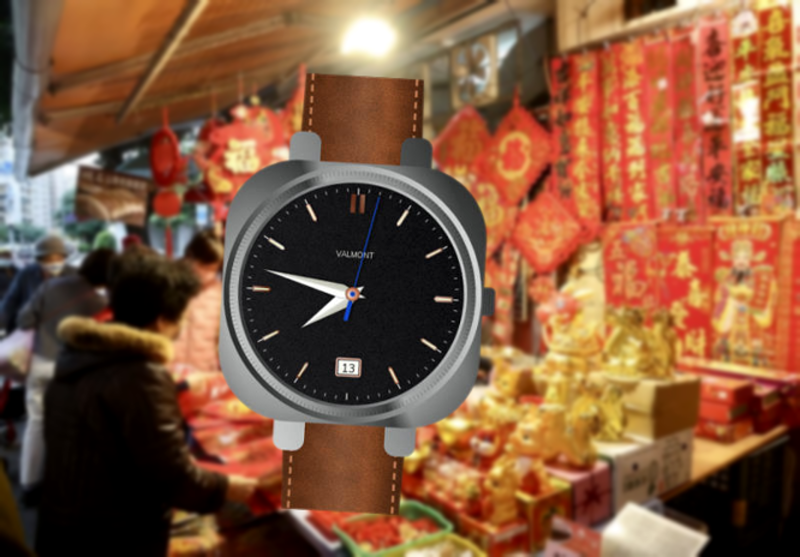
7:47:02
